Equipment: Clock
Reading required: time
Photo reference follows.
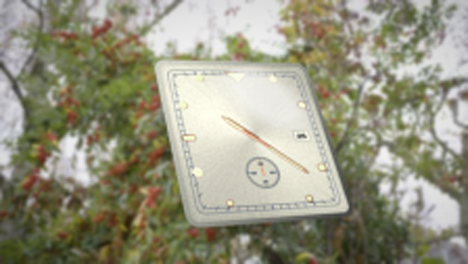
10:22
